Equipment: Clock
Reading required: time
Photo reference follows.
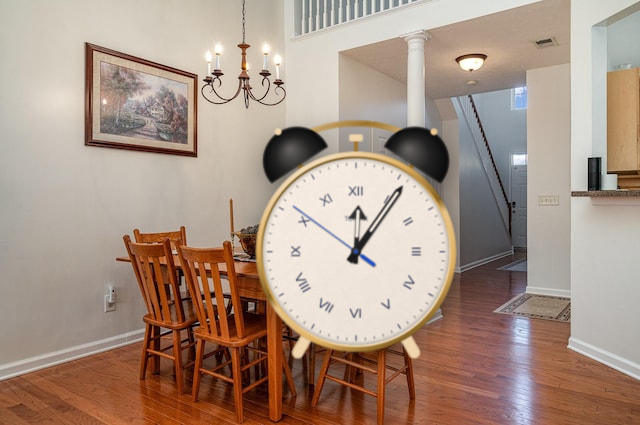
12:05:51
